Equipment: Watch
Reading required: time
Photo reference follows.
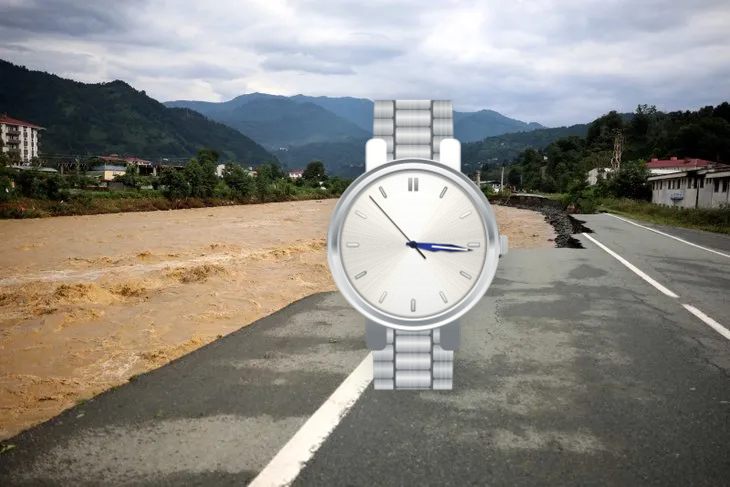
3:15:53
